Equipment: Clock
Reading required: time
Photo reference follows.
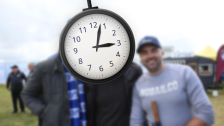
3:03
